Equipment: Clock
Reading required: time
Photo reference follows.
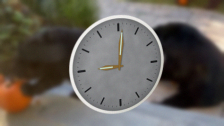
9:01
